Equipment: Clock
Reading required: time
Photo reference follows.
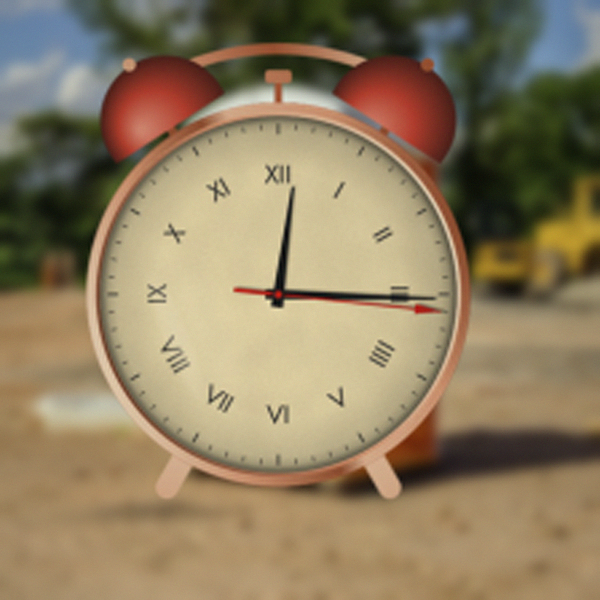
12:15:16
